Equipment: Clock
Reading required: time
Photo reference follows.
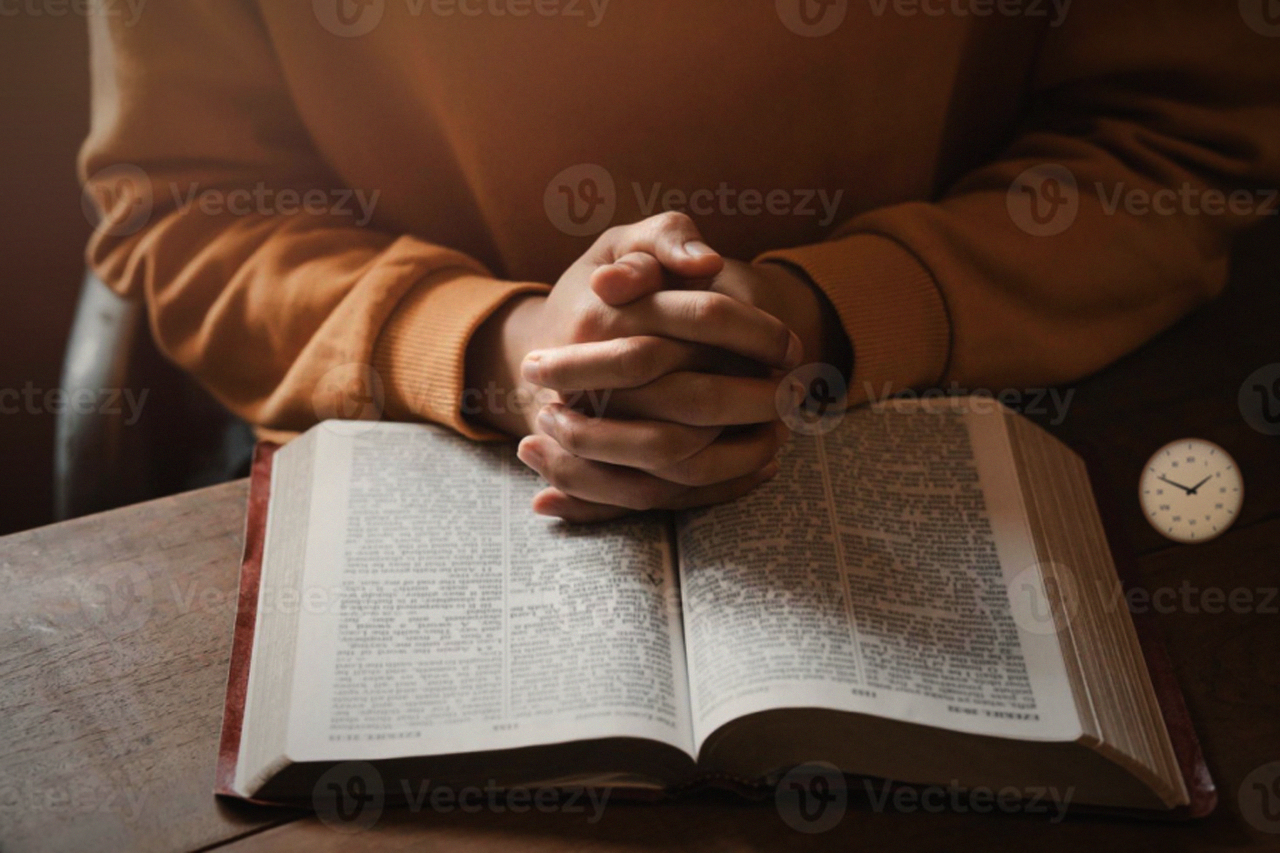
1:49
